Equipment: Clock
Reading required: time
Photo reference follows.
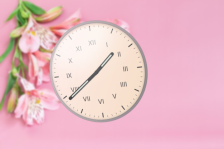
1:39
